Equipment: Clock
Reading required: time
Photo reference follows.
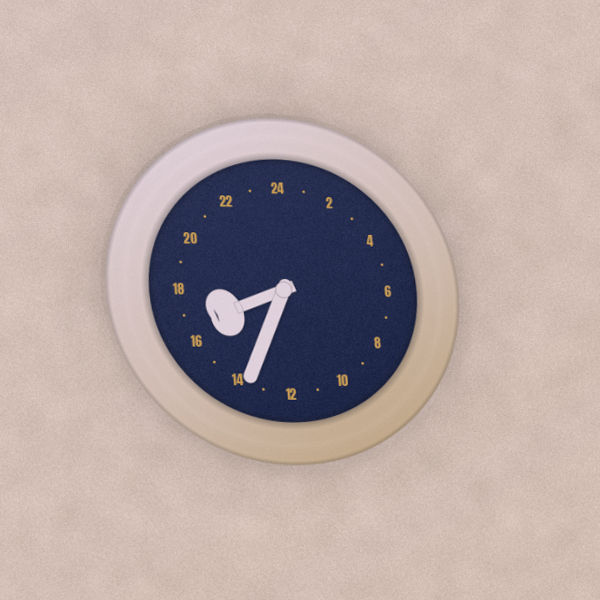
16:34
